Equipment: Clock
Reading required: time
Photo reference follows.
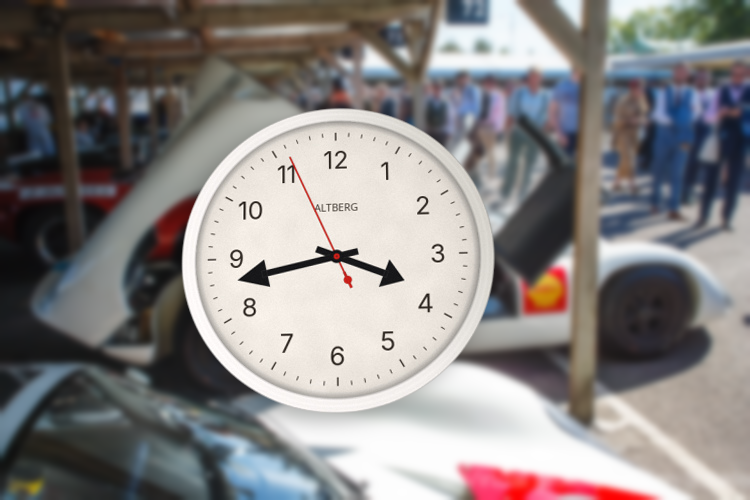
3:42:56
